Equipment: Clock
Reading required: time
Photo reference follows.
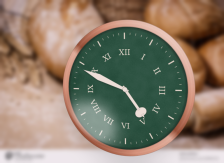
4:49
